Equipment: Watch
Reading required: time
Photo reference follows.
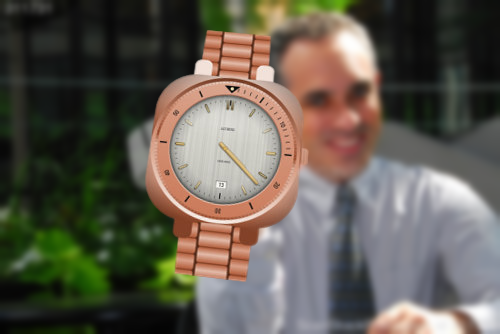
4:22
